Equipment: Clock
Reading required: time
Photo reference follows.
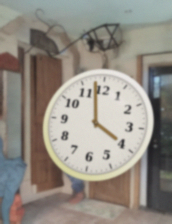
3:58
